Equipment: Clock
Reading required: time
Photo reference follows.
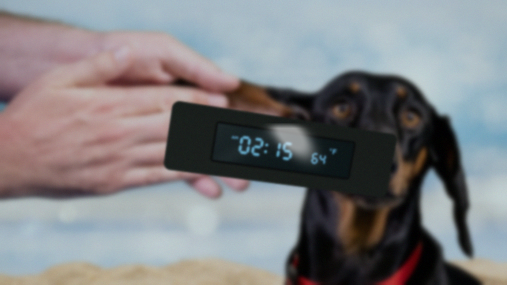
2:15
